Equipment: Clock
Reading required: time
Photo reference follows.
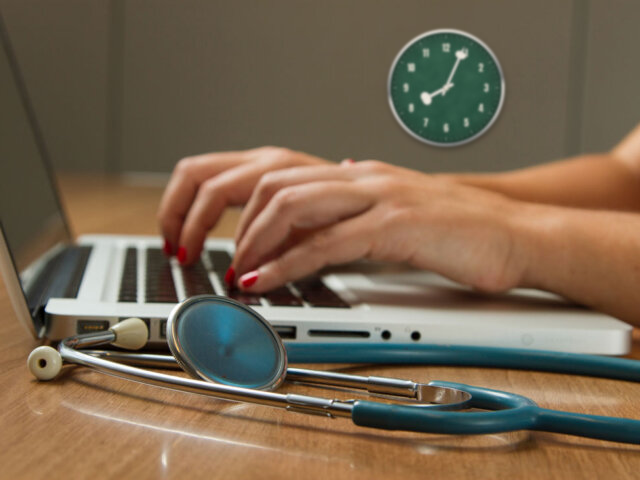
8:04
